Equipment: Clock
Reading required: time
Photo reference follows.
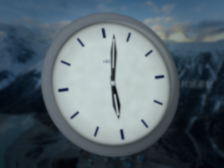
6:02
